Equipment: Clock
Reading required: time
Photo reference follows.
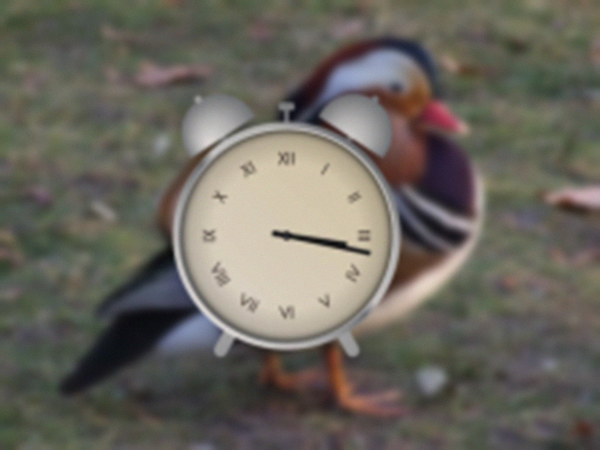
3:17
